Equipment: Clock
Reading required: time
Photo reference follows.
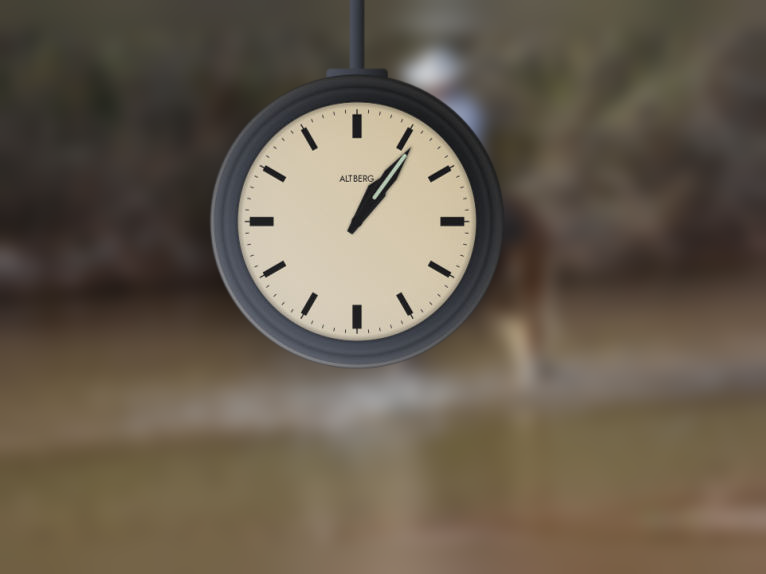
1:06
